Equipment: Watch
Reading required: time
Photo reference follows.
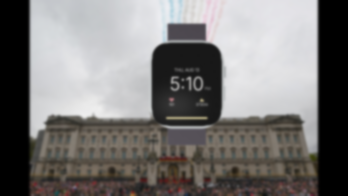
5:10
